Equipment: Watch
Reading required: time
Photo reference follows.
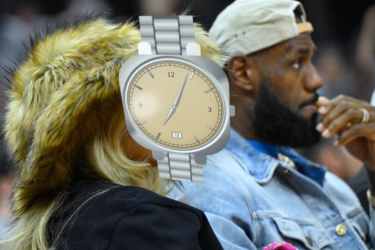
7:04
